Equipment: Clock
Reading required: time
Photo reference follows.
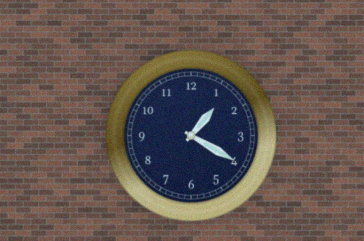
1:20
